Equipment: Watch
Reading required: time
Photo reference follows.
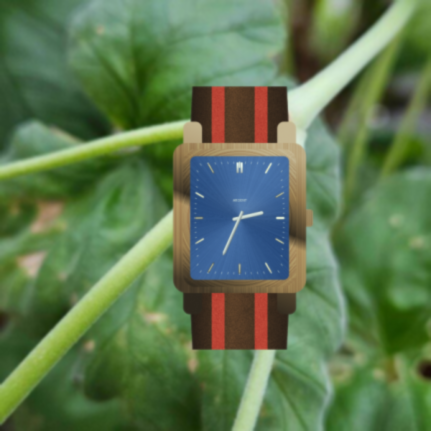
2:34
